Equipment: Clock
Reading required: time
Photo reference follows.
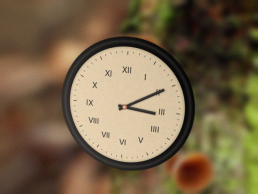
3:10
